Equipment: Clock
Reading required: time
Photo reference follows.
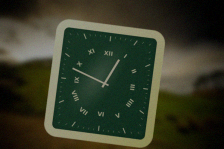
12:48
